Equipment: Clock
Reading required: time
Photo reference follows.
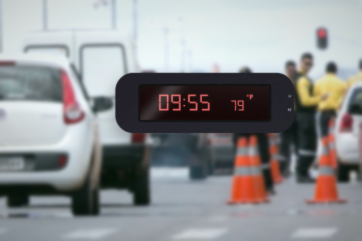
9:55
